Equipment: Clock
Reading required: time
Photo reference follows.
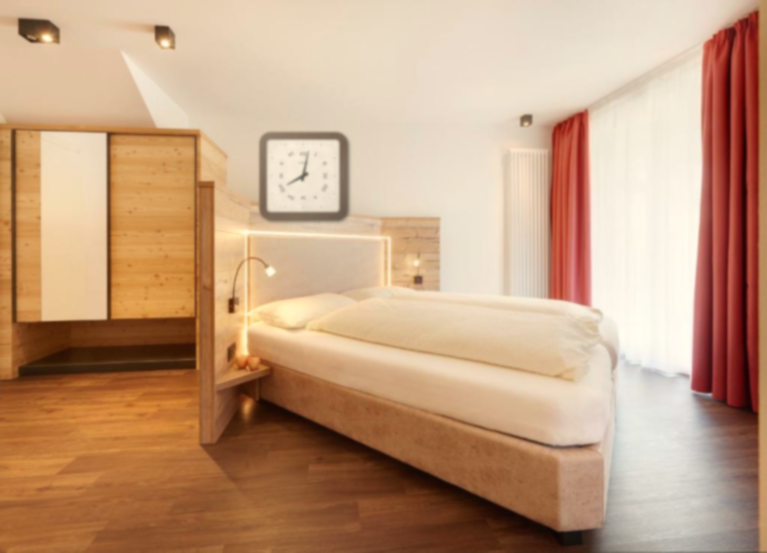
8:02
